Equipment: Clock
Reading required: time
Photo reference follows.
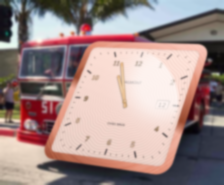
10:56
